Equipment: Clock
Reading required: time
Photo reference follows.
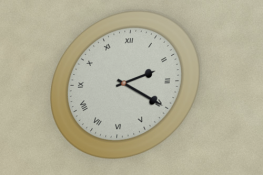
2:20
